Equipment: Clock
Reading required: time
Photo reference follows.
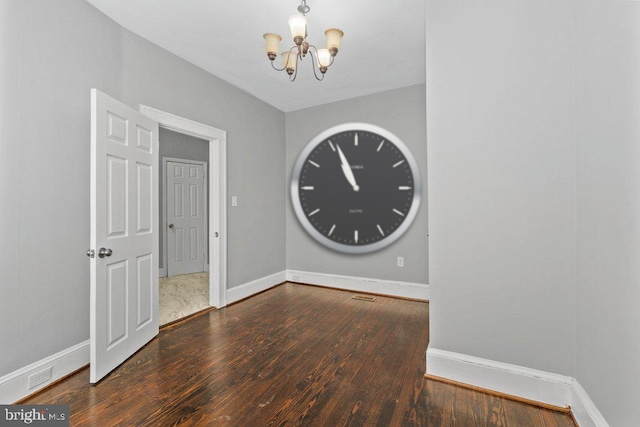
10:56
